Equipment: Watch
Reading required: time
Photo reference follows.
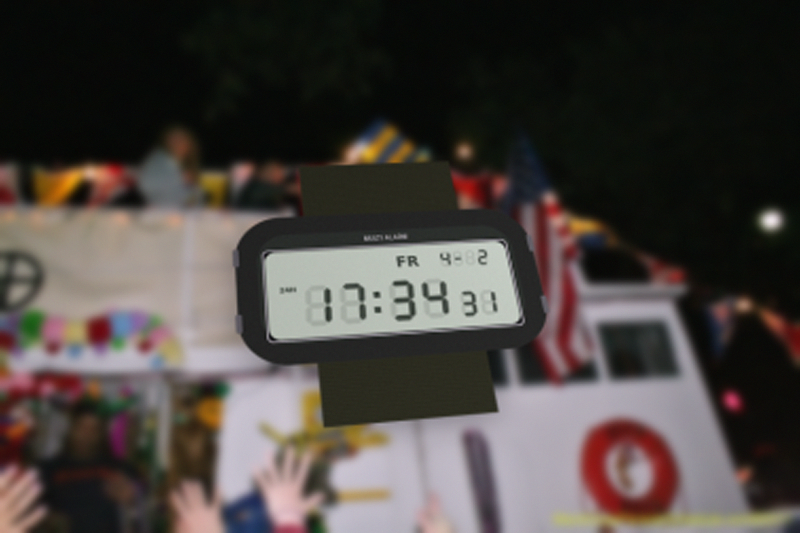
17:34:31
